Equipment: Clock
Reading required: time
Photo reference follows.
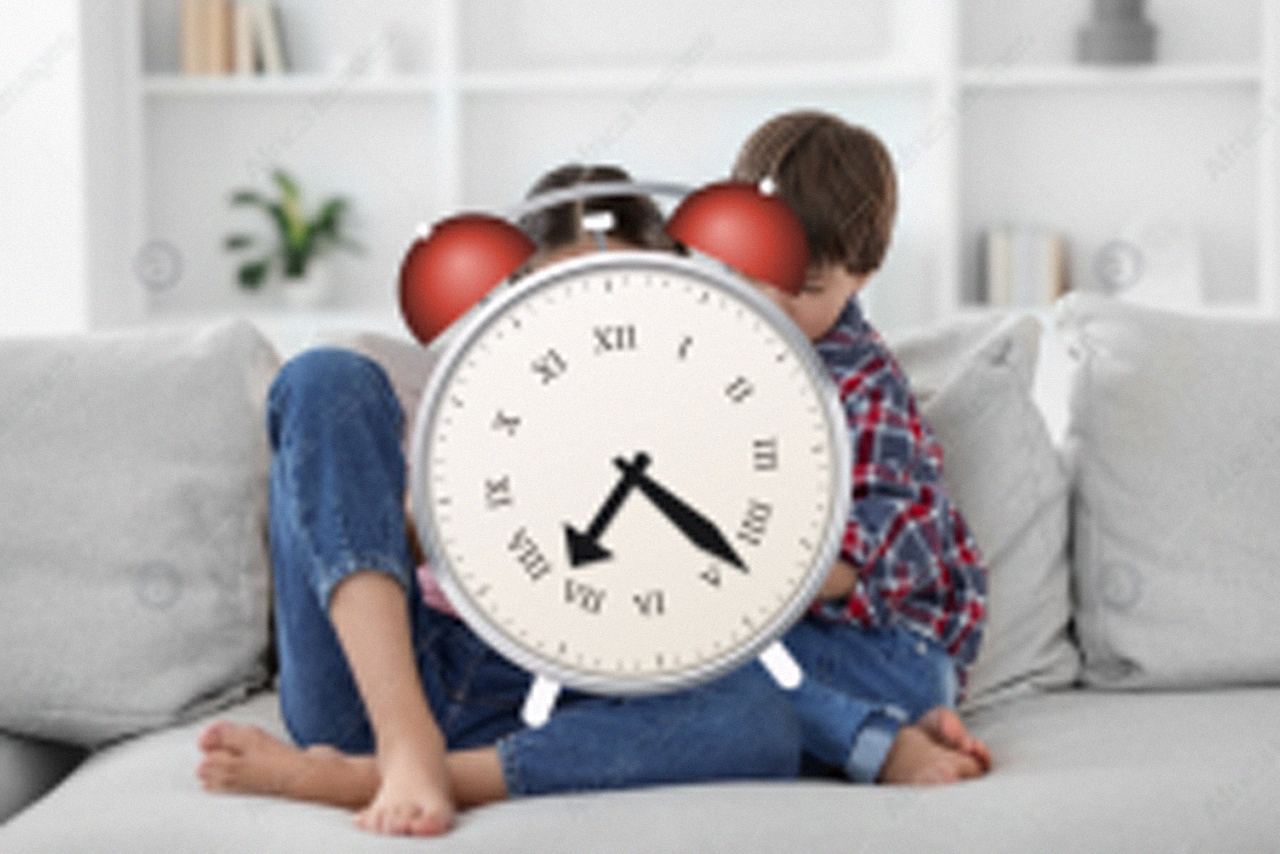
7:23
